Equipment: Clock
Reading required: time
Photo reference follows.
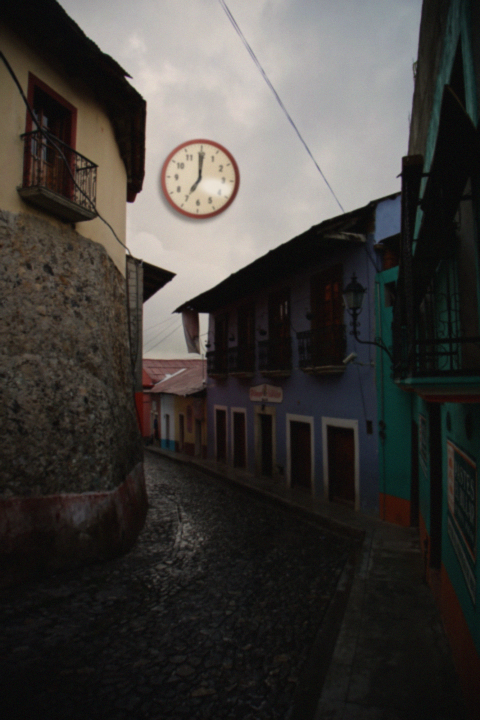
7:00
